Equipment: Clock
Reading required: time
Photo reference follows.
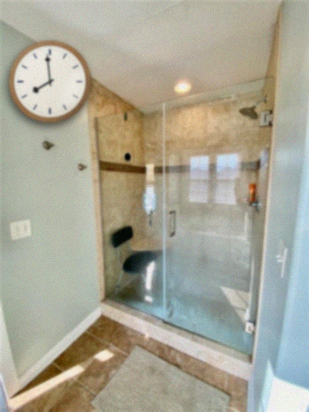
7:59
